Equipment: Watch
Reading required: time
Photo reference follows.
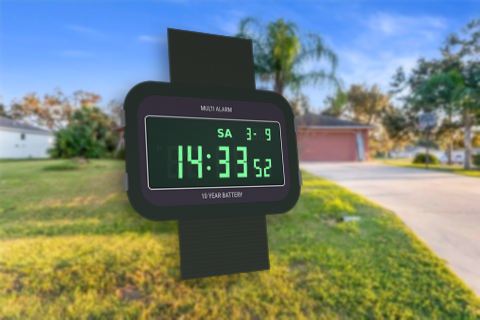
14:33:52
